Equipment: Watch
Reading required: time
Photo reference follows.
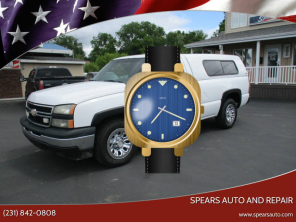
7:19
